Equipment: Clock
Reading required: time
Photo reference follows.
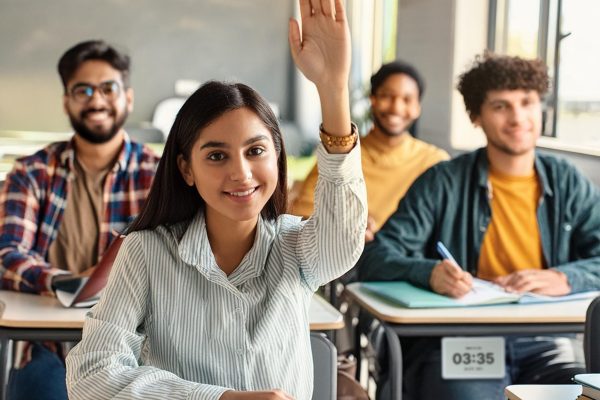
3:35
